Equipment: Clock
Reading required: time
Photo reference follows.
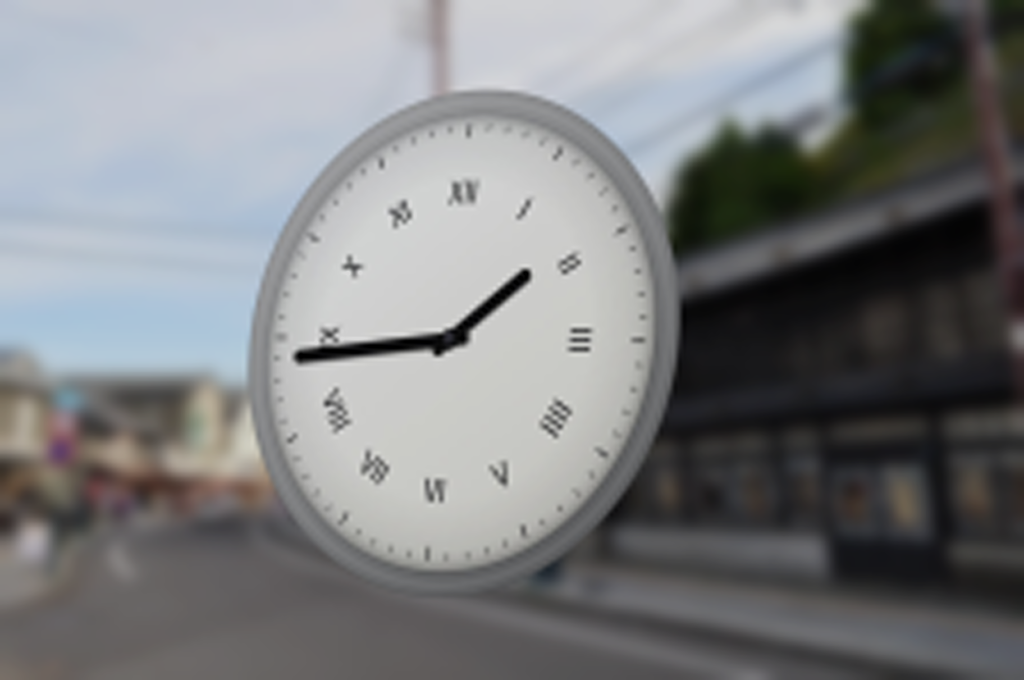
1:44
